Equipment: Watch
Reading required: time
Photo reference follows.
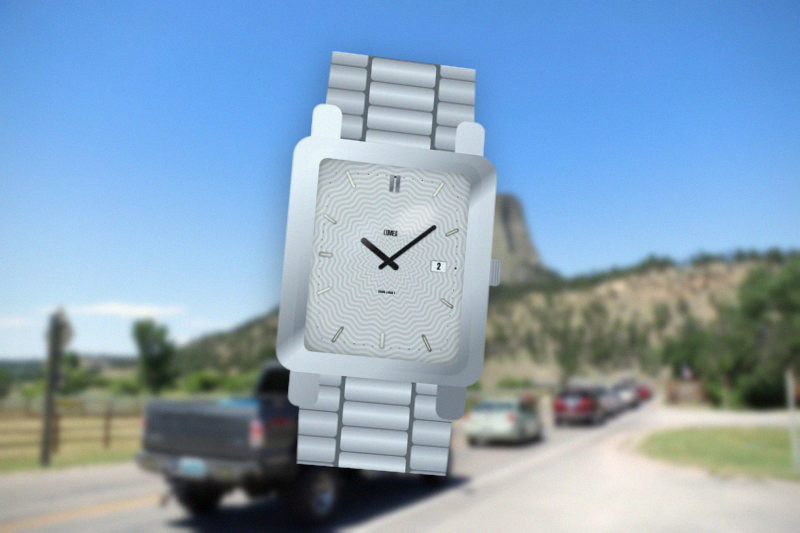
10:08
